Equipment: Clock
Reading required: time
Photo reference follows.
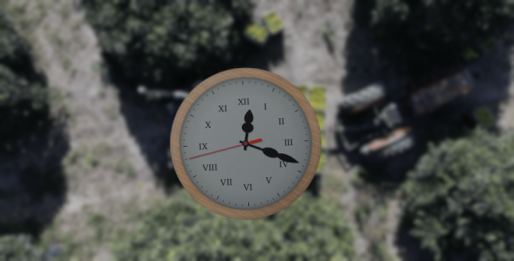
12:18:43
